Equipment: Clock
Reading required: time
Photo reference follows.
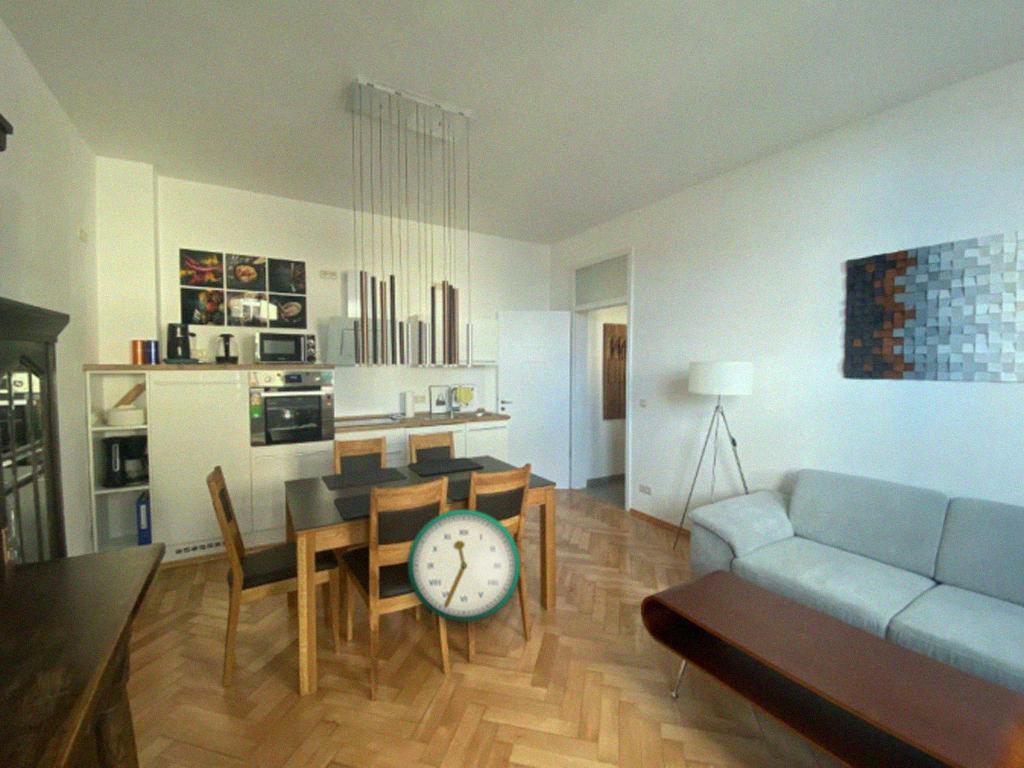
11:34
